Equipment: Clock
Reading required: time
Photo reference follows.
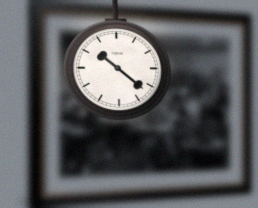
10:22
